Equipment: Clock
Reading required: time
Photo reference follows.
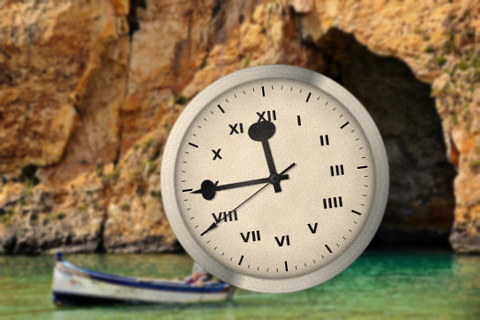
11:44:40
